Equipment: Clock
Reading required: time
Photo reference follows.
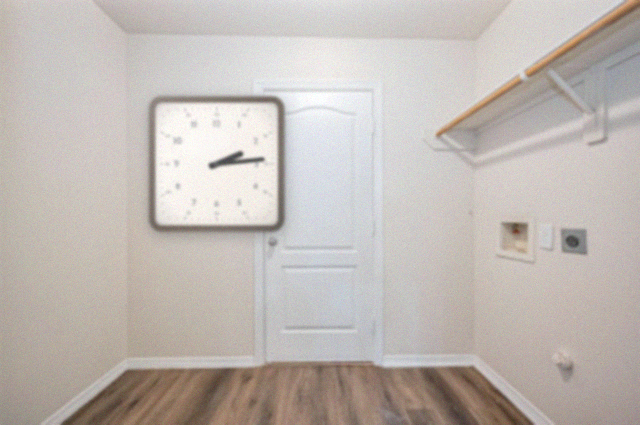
2:14
